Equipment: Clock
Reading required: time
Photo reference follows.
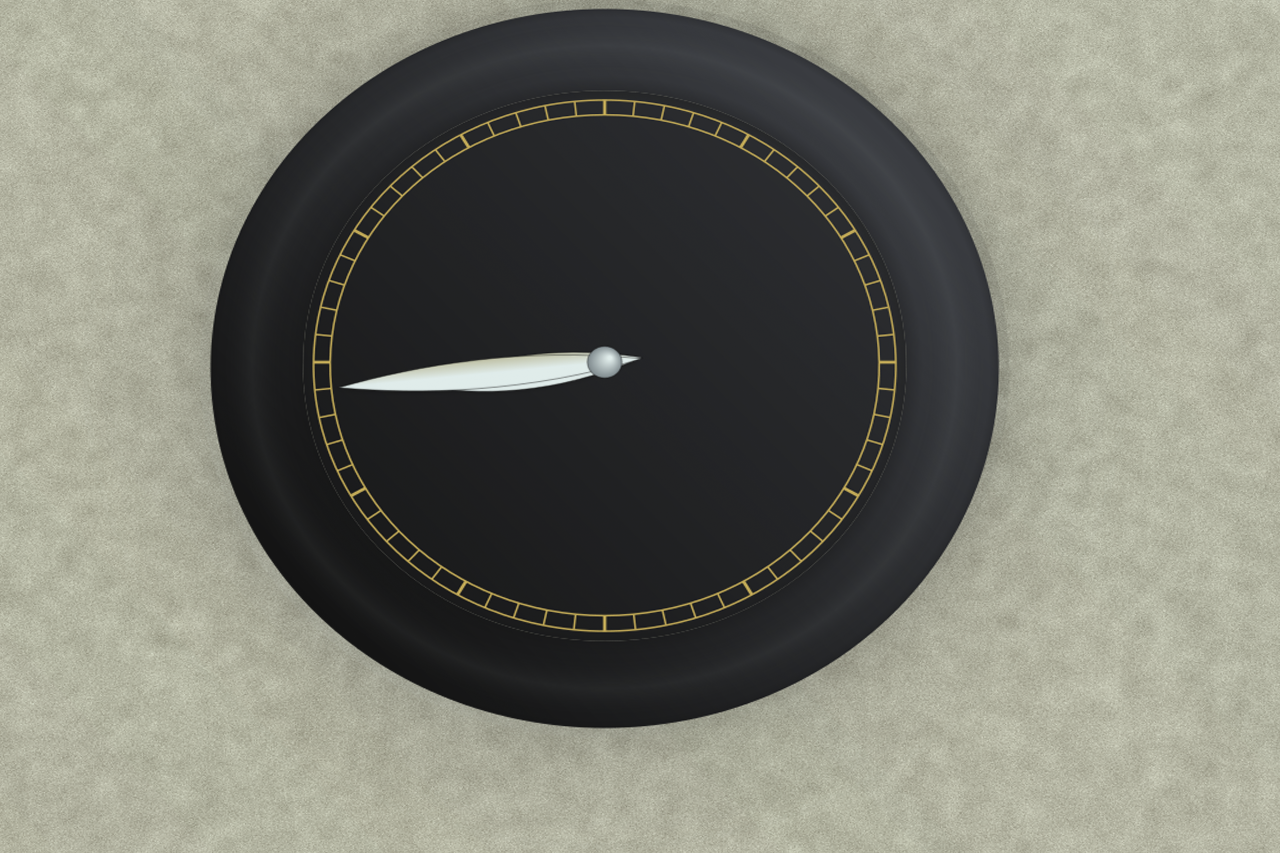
8:44
